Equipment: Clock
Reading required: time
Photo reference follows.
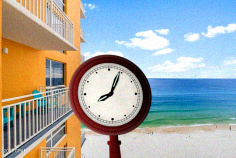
8:04
